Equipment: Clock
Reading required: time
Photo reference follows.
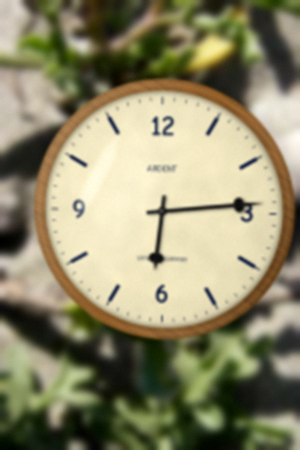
6:14
